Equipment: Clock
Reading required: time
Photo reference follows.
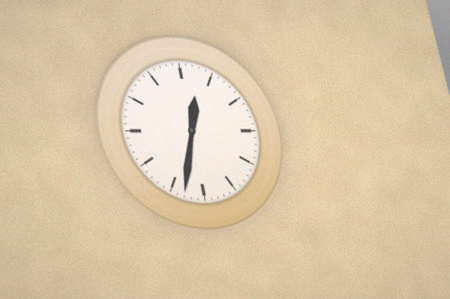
12:33
